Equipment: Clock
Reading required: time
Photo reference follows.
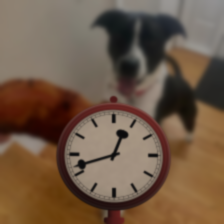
12:42
